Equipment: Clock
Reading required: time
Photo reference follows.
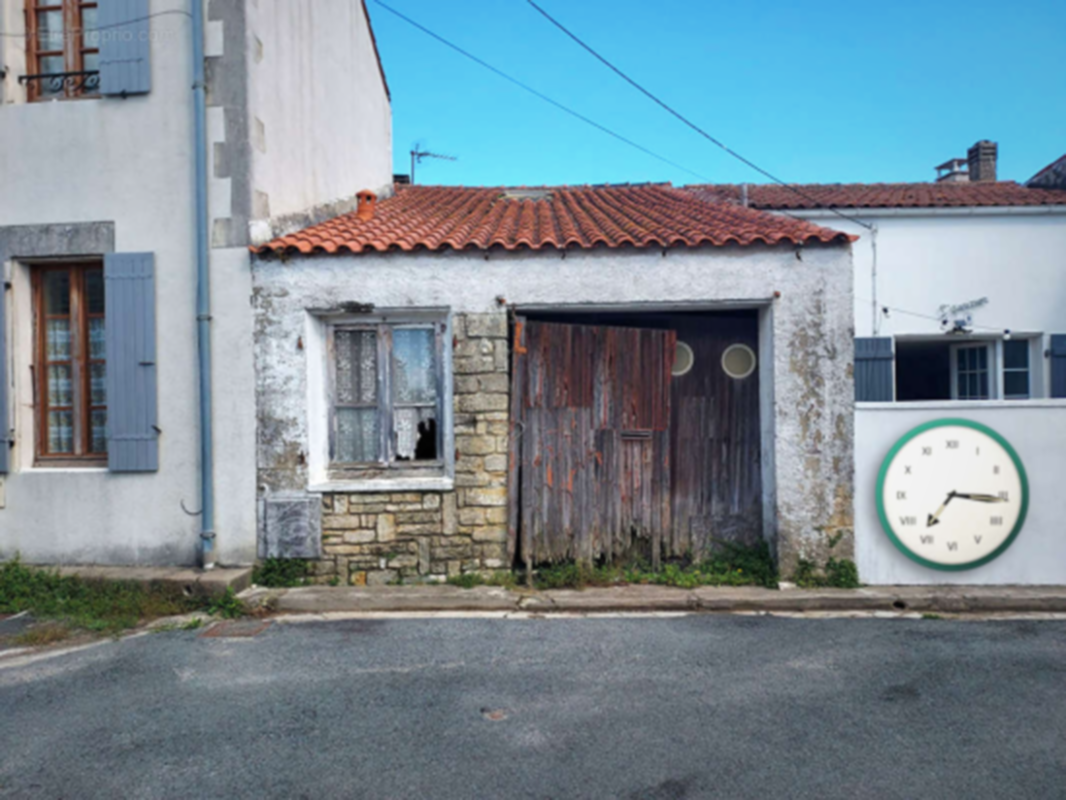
7:16
